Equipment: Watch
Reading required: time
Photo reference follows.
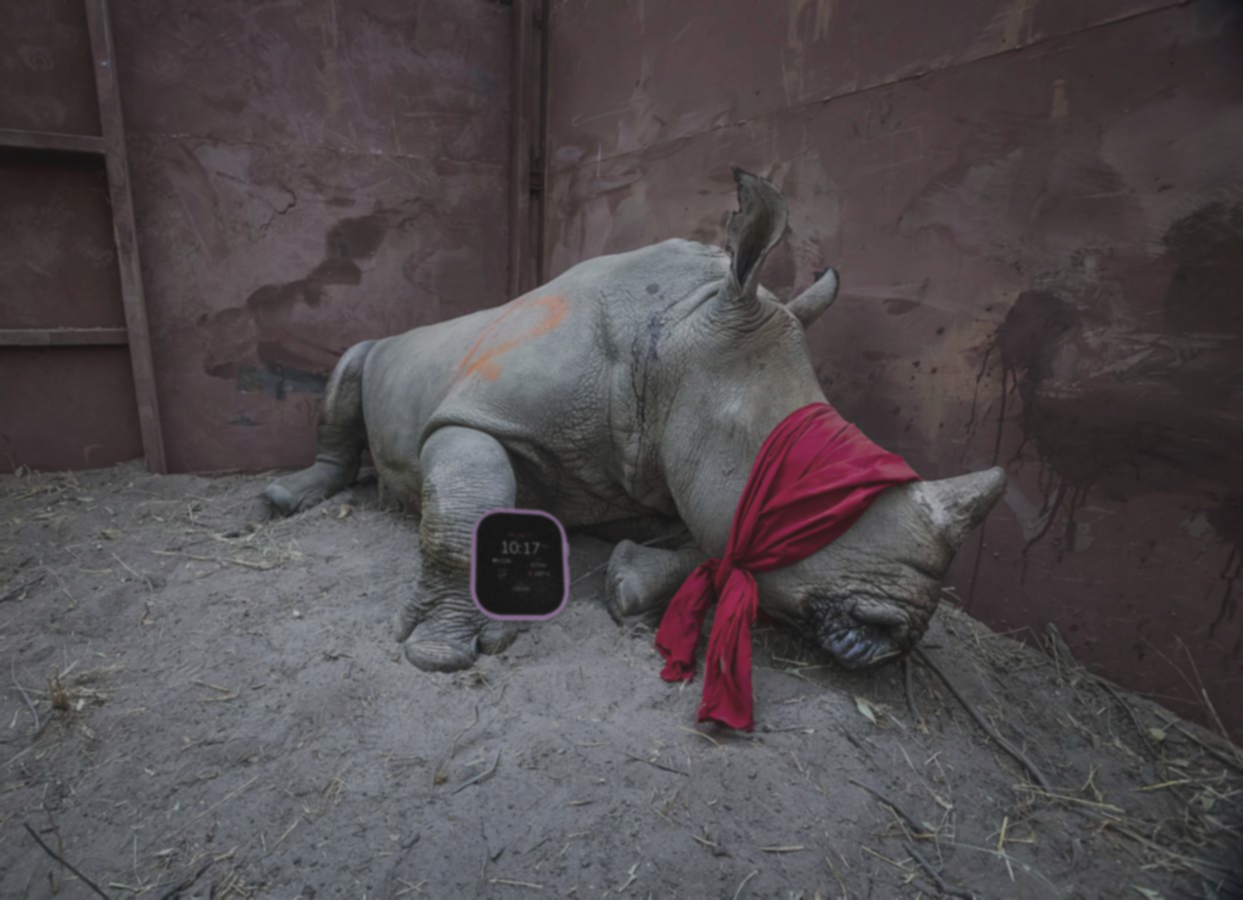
10:17
